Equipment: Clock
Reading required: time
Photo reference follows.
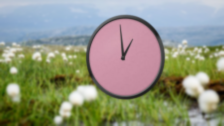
12:59
